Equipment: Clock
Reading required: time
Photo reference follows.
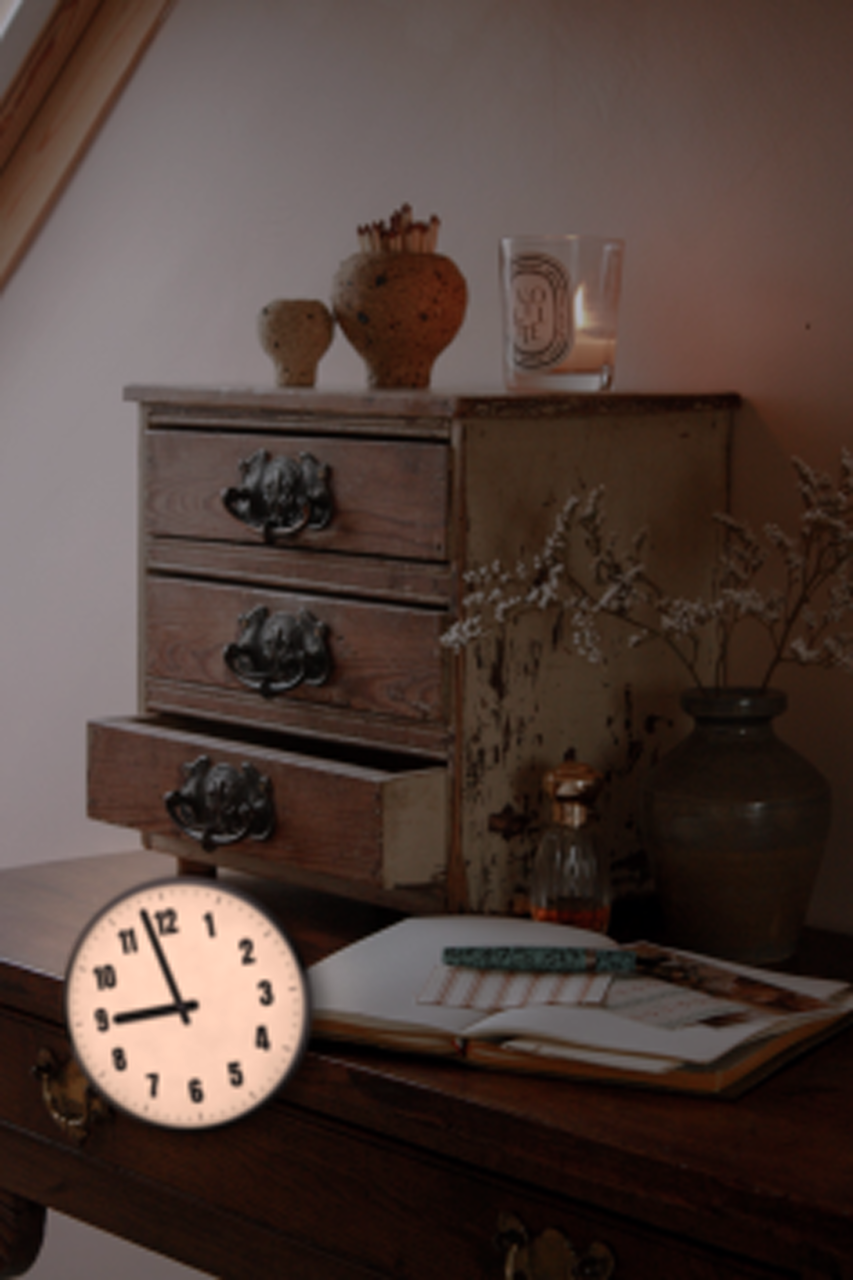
8:58
